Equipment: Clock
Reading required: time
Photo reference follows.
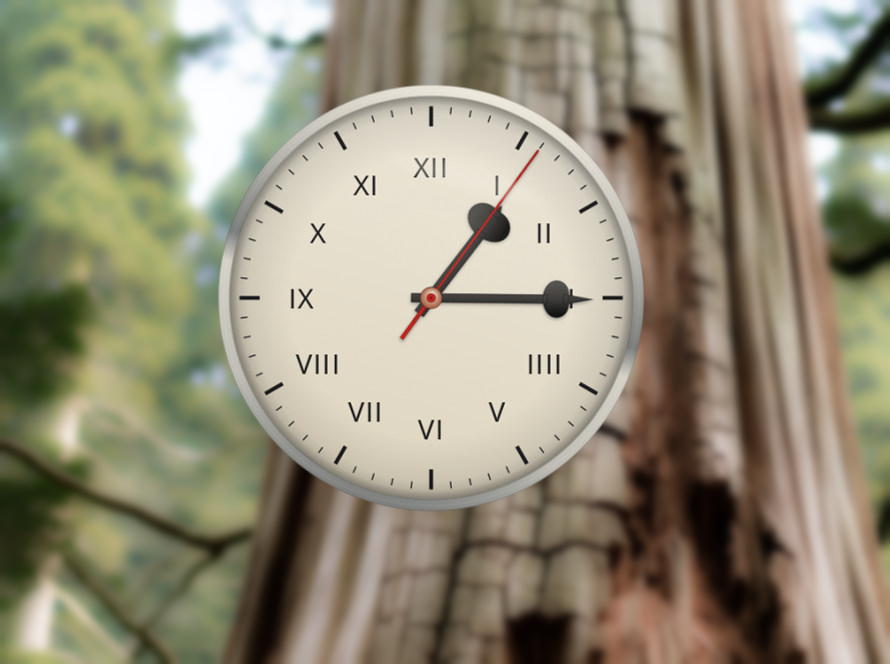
1:15:06
